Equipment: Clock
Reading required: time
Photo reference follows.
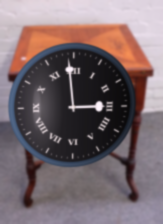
2:59
